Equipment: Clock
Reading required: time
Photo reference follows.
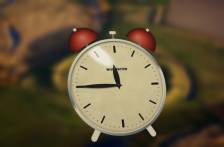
11:45
